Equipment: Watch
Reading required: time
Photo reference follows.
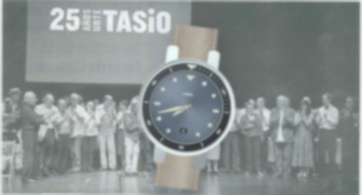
7:42
